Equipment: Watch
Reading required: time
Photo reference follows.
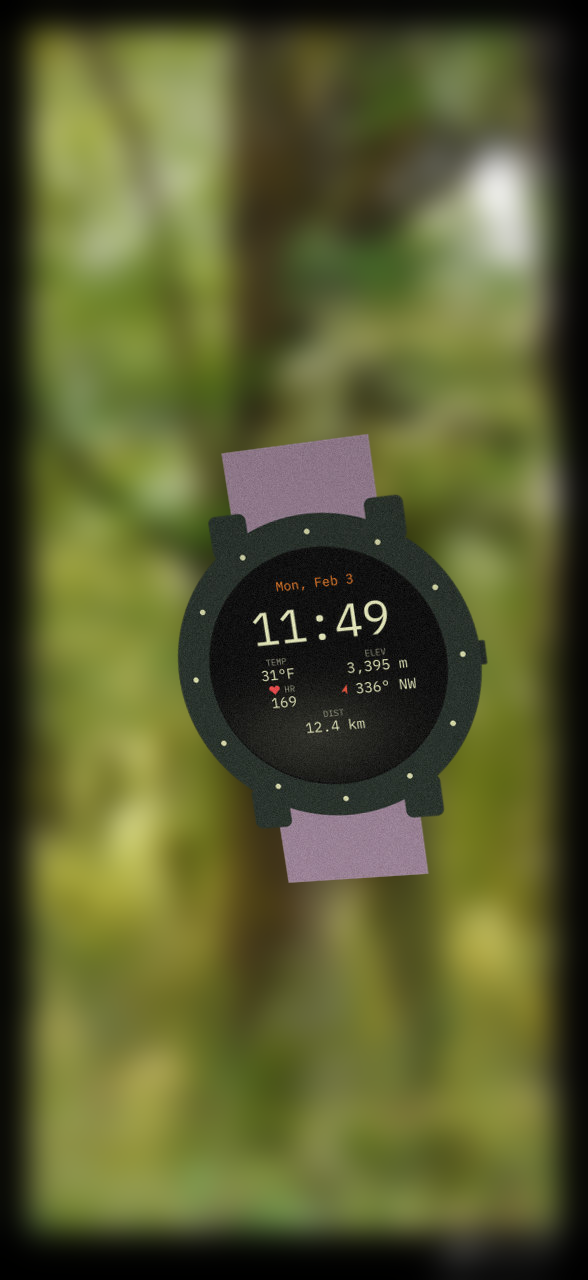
11:49
